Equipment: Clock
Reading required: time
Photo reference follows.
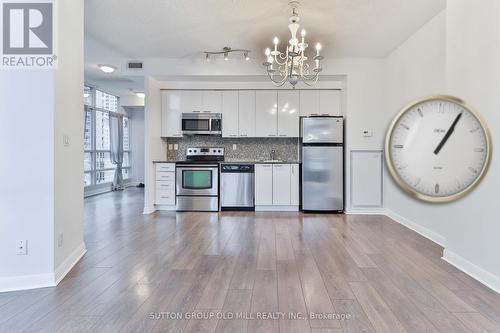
1:05
